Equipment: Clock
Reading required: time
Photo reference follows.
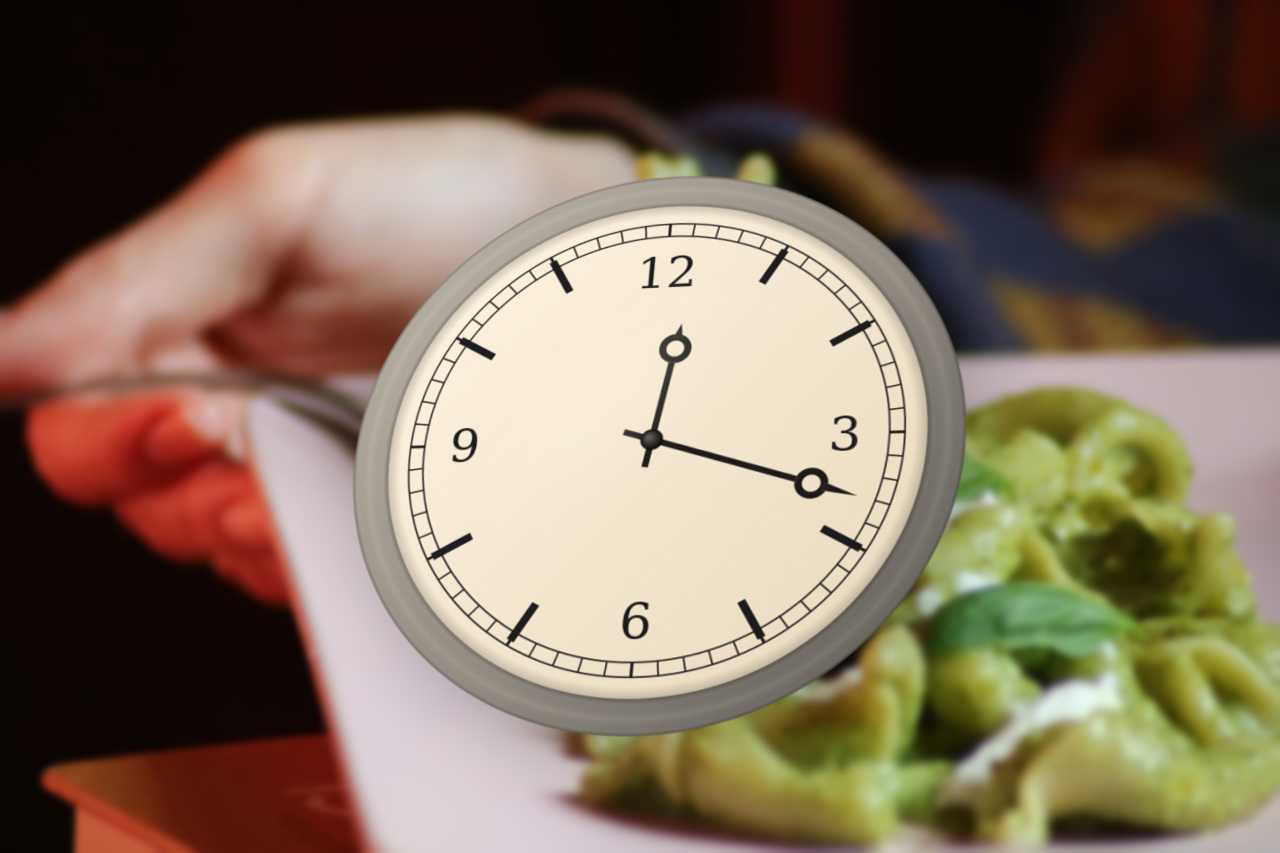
12:18
